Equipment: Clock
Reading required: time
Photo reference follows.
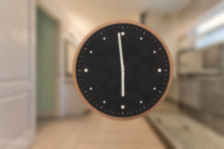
5:59
